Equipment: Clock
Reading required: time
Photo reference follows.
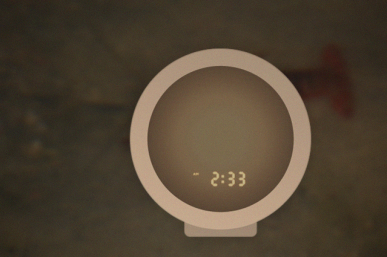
2:33
